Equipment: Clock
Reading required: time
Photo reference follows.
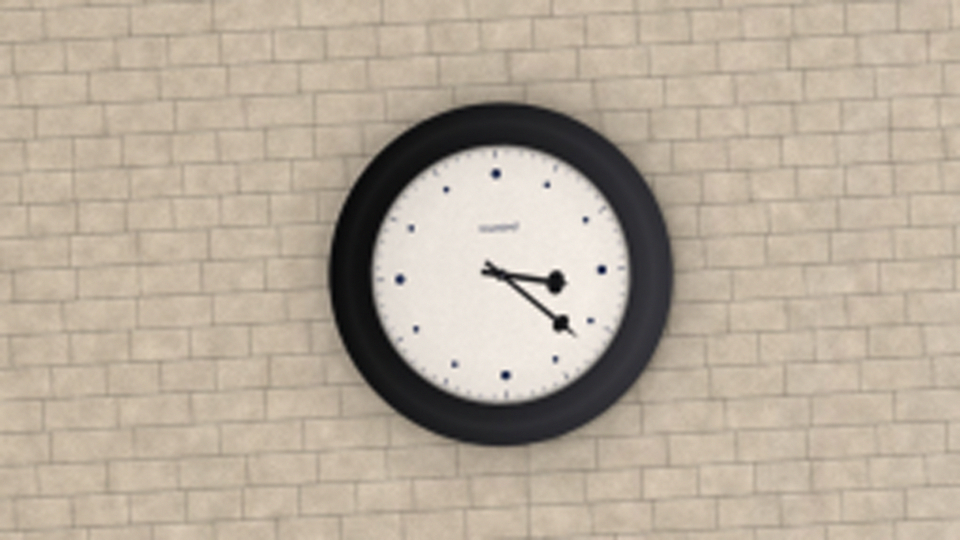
3:22
